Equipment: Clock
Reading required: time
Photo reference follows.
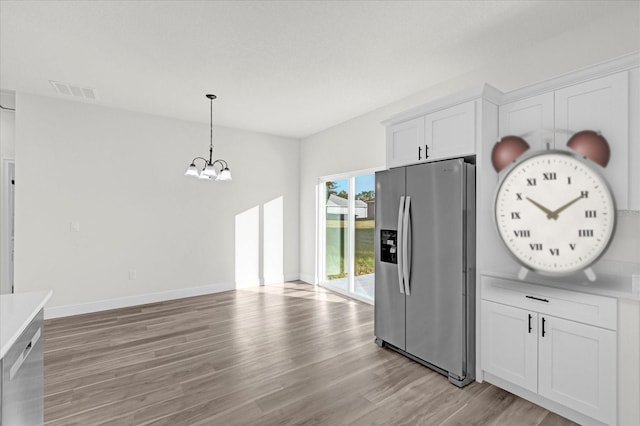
10:10
